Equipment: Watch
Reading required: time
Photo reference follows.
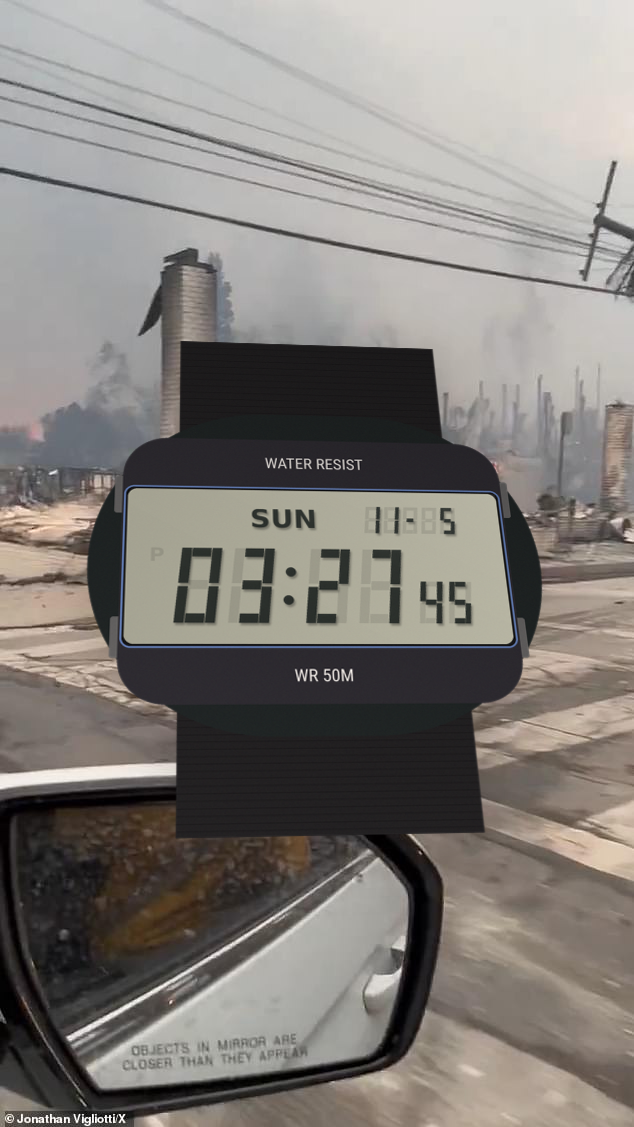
3:27:45
